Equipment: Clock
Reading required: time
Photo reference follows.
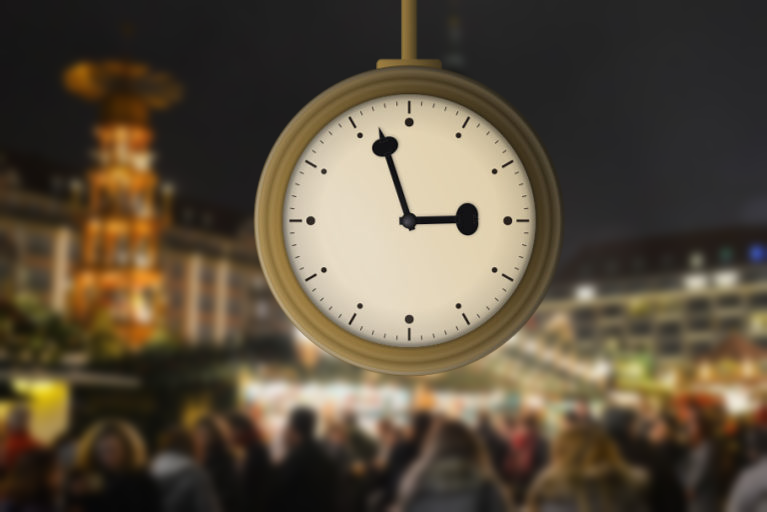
2:57
